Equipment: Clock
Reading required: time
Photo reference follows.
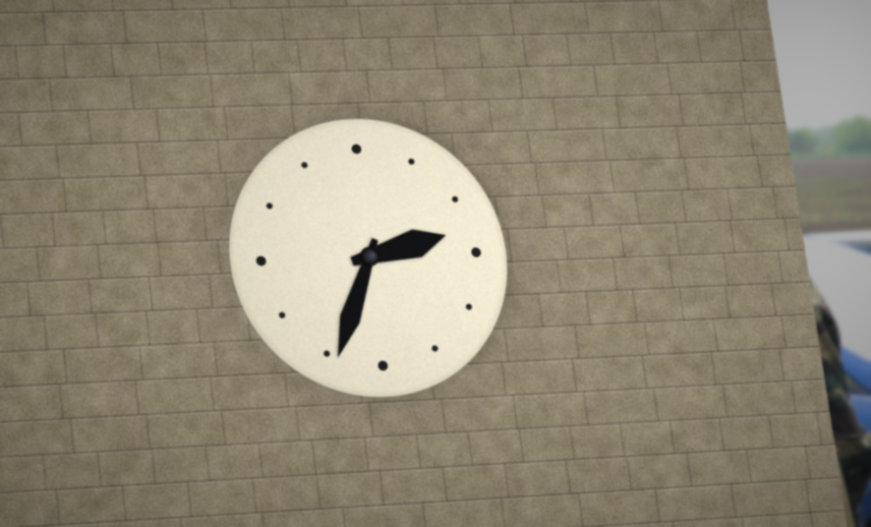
2:34
